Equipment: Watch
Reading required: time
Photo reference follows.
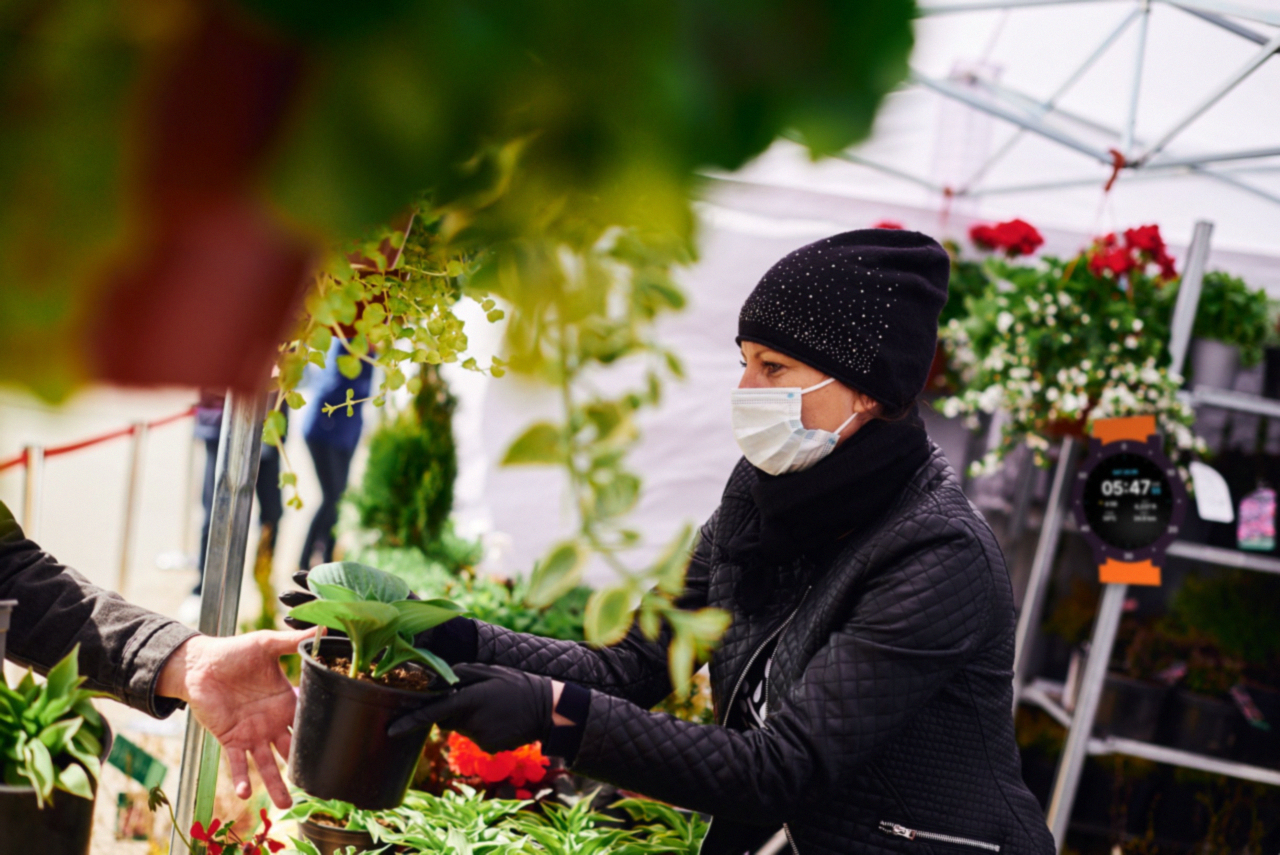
5:47
